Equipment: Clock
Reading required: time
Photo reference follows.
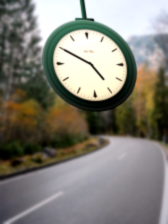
4:50
